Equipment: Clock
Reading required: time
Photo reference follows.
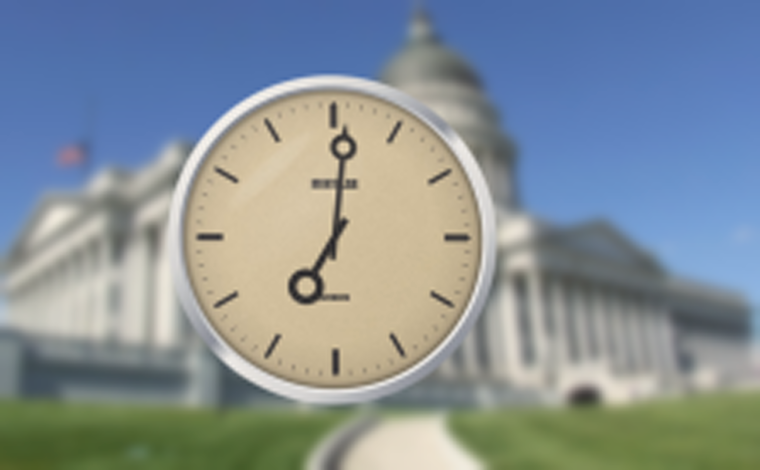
7:01
